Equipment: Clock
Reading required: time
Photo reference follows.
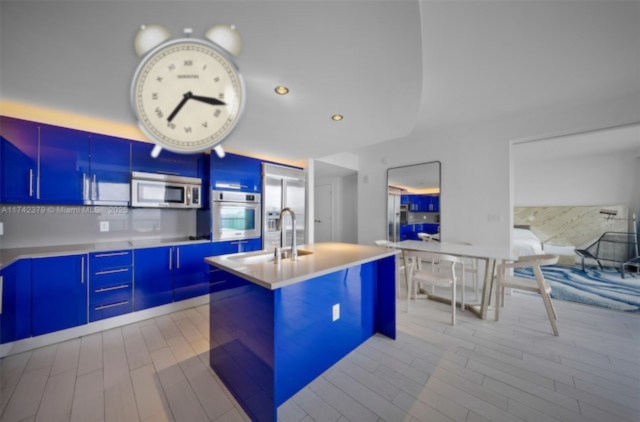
7:17
